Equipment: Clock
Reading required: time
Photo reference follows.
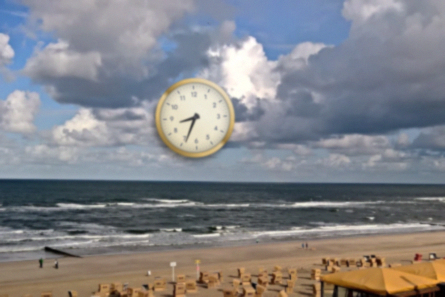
8:34
